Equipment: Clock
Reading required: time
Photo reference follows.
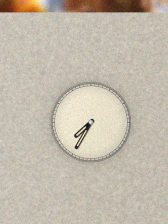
7:35
